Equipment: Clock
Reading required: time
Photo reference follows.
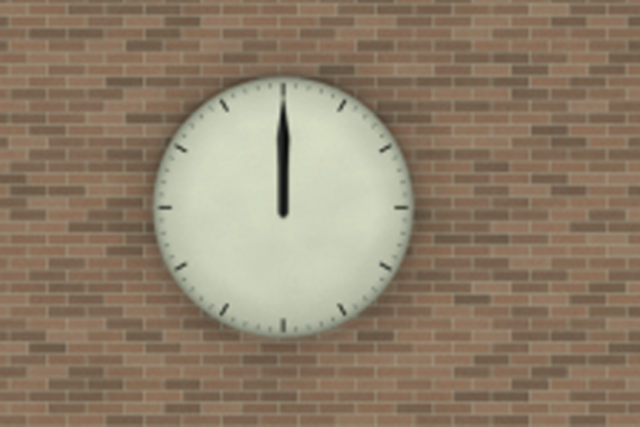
12:00
